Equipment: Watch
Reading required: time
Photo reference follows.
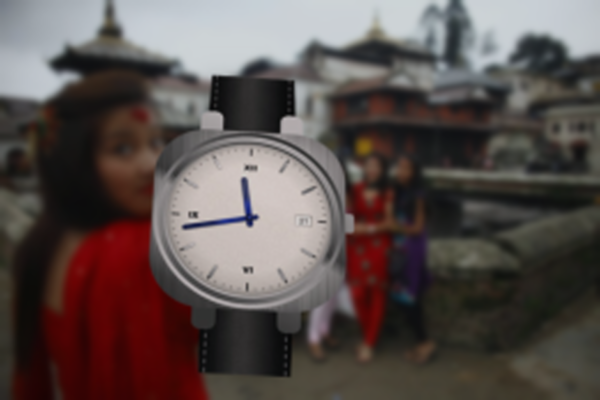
11:43
